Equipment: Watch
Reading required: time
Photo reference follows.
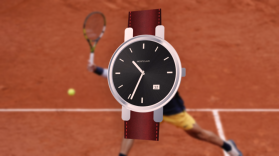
10:34
